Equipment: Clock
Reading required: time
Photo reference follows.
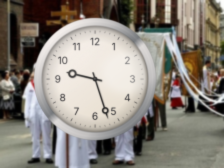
9:27
